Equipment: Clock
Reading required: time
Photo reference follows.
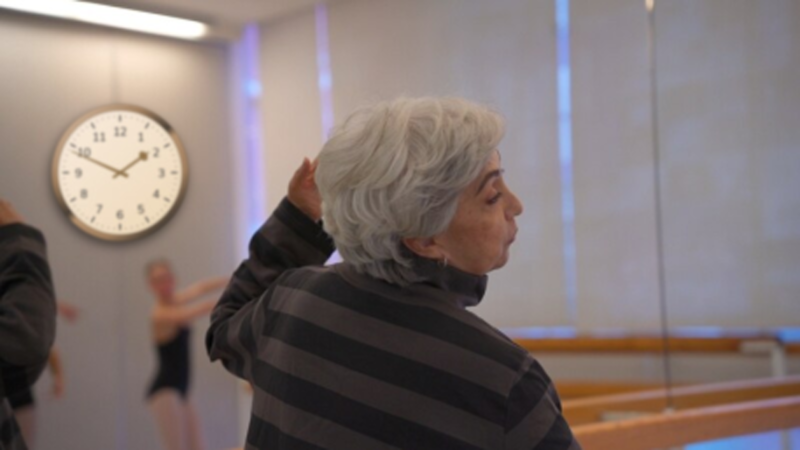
1:49
